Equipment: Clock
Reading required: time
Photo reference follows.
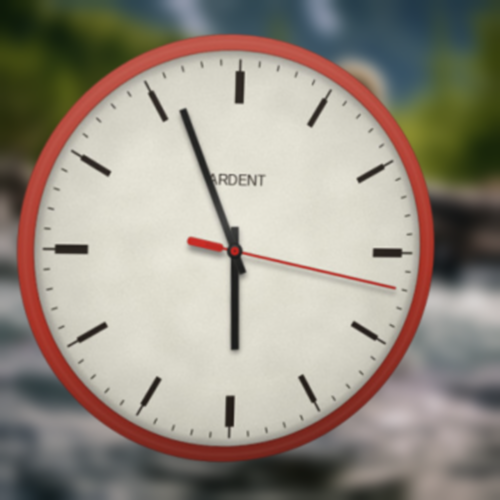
5:56:17
